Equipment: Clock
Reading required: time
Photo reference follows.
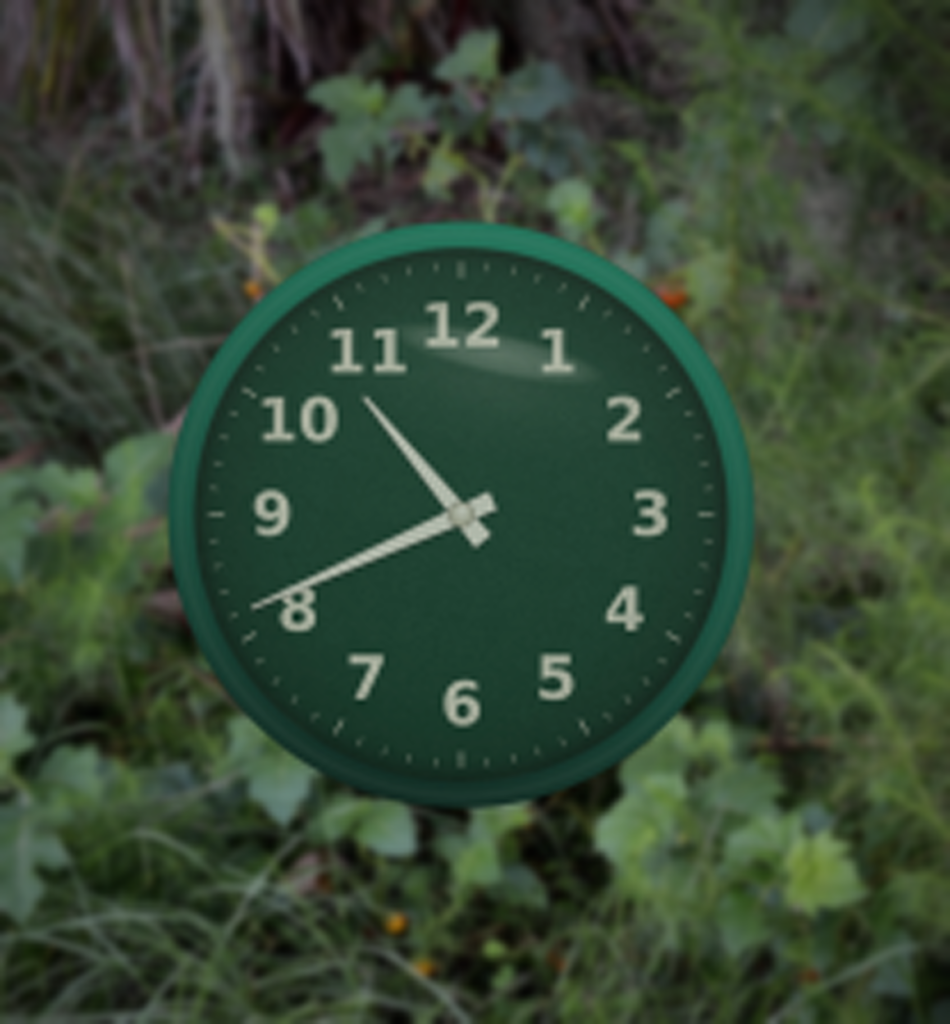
10:41
